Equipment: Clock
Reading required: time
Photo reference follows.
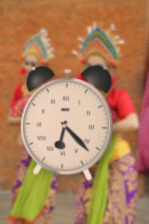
6:22
